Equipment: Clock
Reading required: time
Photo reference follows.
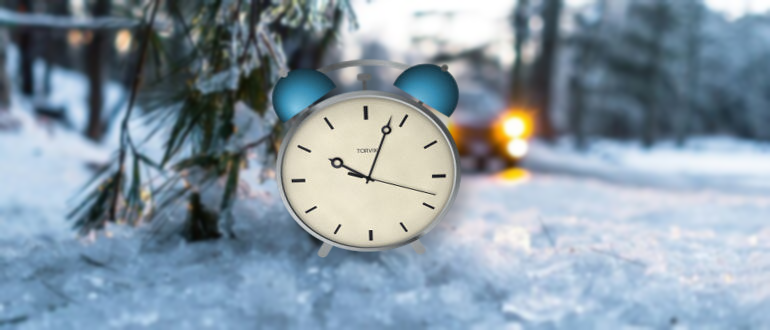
10:03:18
